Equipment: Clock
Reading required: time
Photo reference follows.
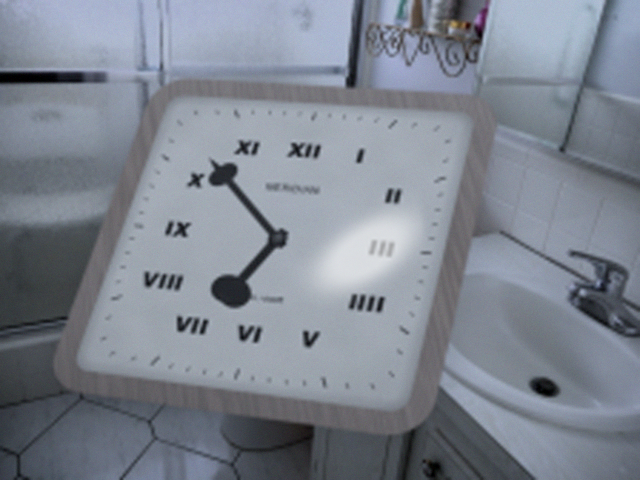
6:52
